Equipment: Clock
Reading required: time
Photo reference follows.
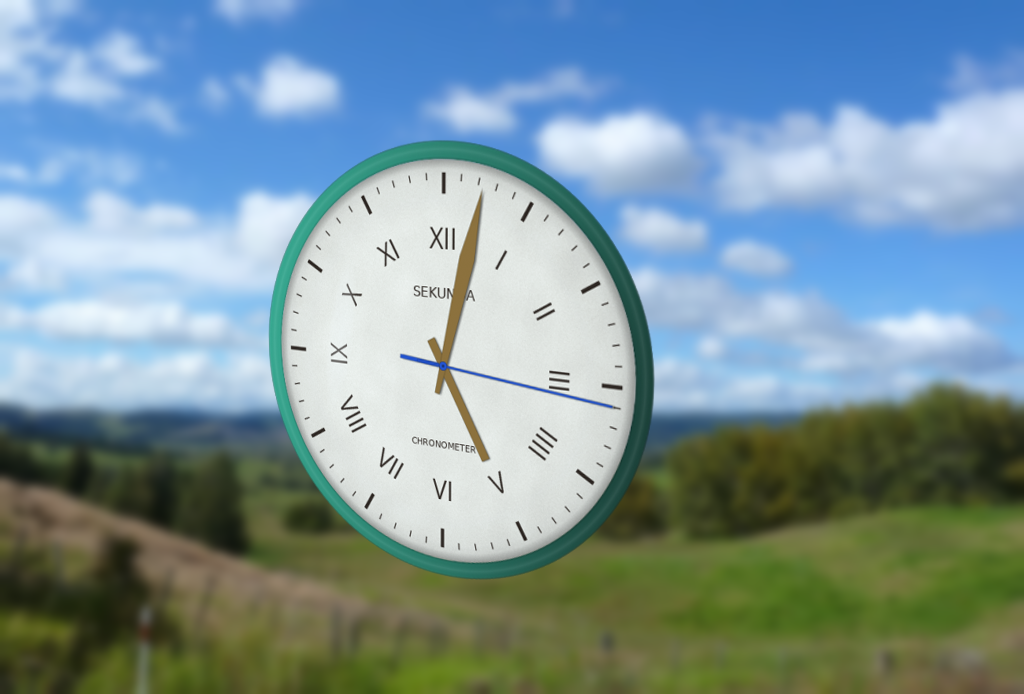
5:02:16
